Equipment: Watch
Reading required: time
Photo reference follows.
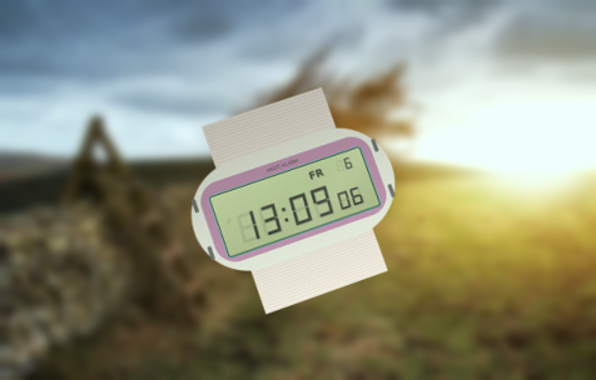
13:09:06
